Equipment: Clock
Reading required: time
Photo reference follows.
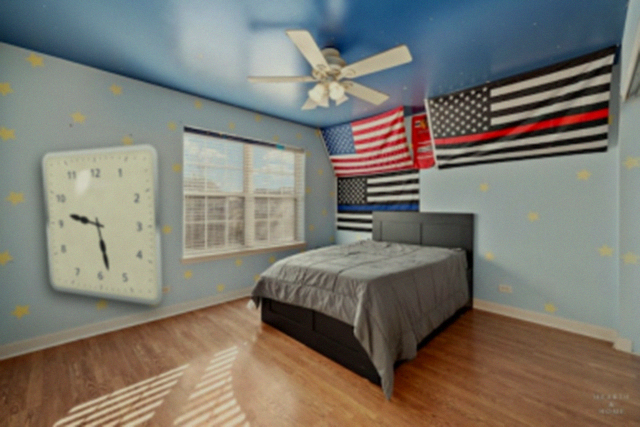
9:28
